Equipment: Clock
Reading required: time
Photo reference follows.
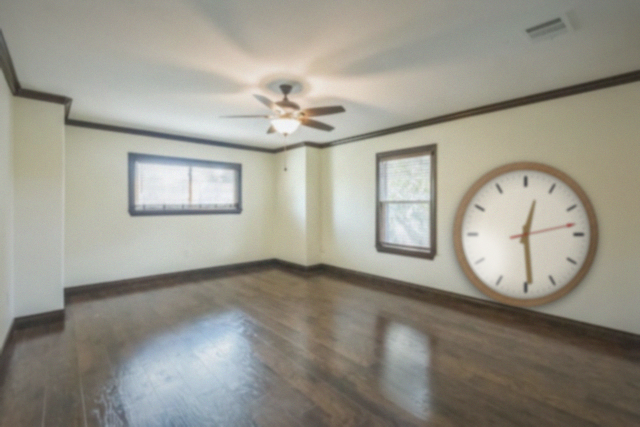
12:29:13
